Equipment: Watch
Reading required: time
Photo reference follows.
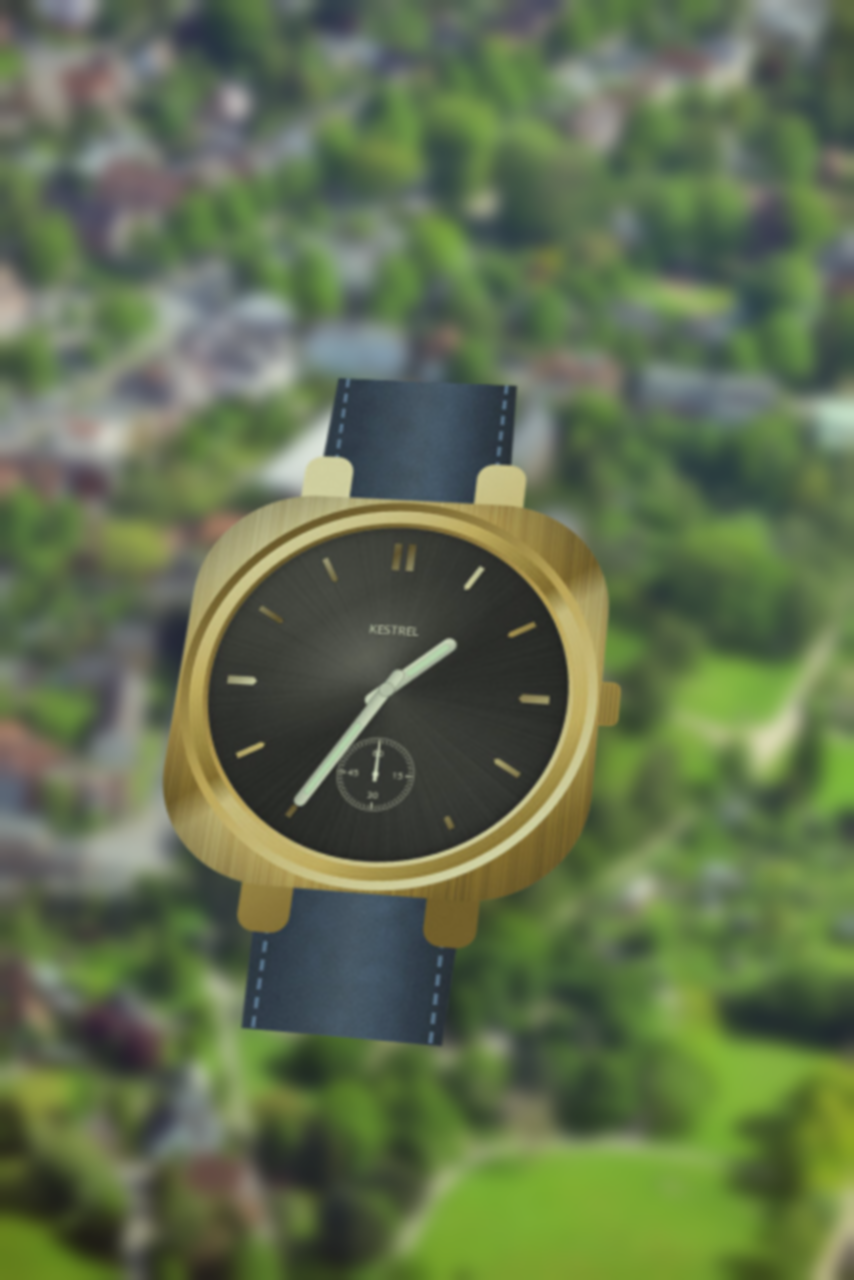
1:35
